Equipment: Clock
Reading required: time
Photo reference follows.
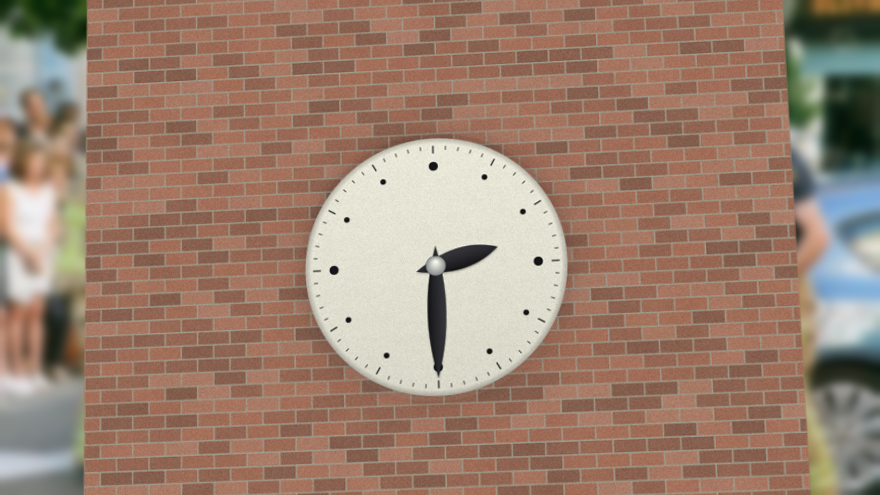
2:30
